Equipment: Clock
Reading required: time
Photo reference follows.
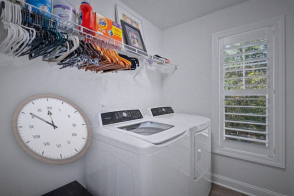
11:51
